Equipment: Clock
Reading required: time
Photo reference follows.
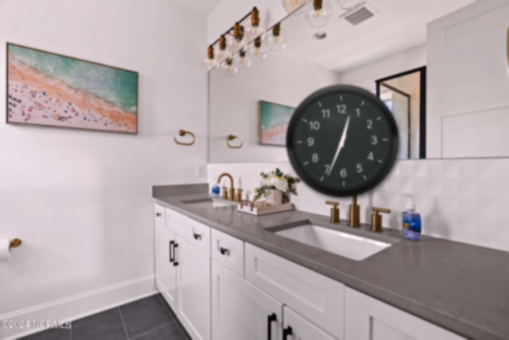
12:34
